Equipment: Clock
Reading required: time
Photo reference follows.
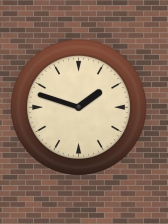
1:48
